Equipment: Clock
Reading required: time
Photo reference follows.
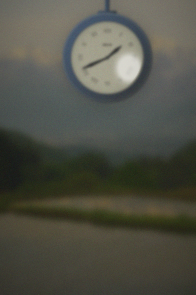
1:41
